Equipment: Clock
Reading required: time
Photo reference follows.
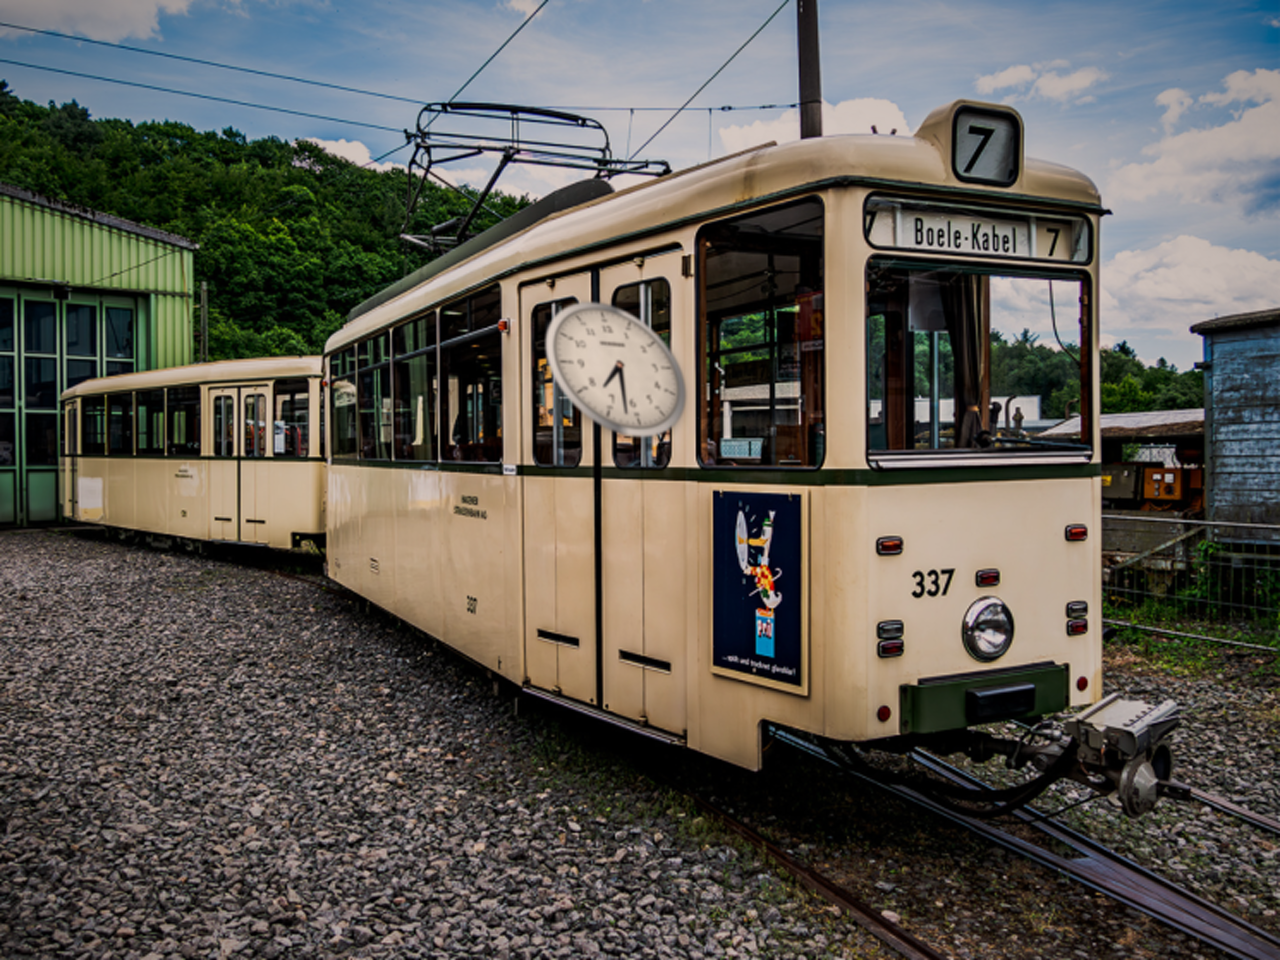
7:32
